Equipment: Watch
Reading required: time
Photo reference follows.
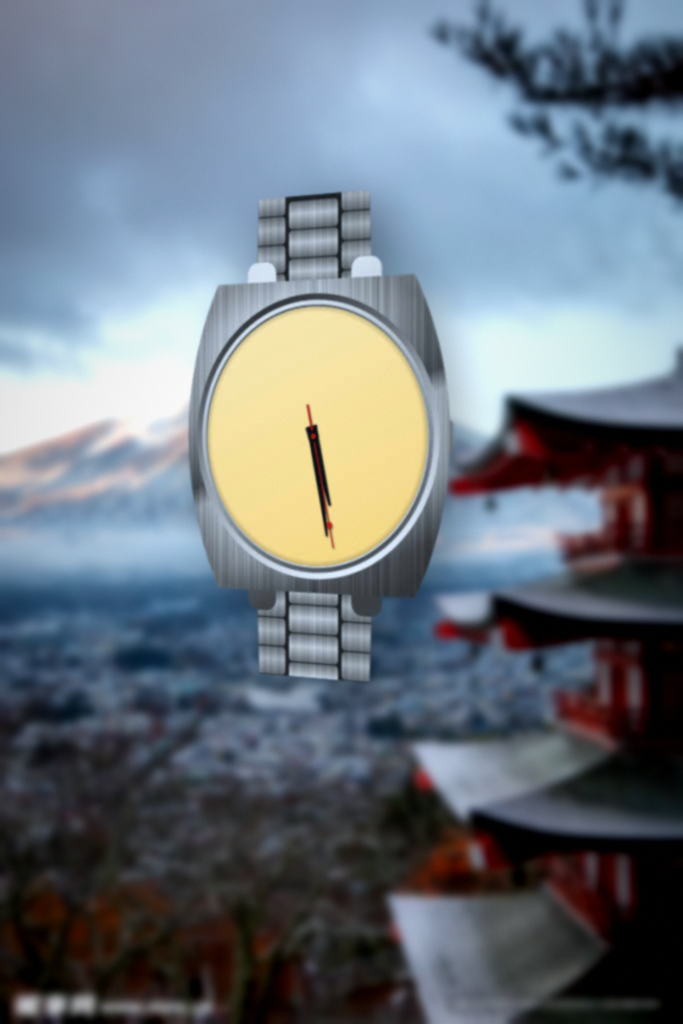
5:28:28
